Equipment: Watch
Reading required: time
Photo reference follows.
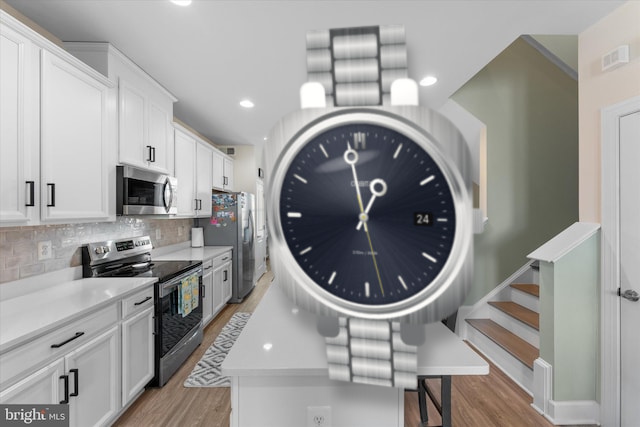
12:58:28
